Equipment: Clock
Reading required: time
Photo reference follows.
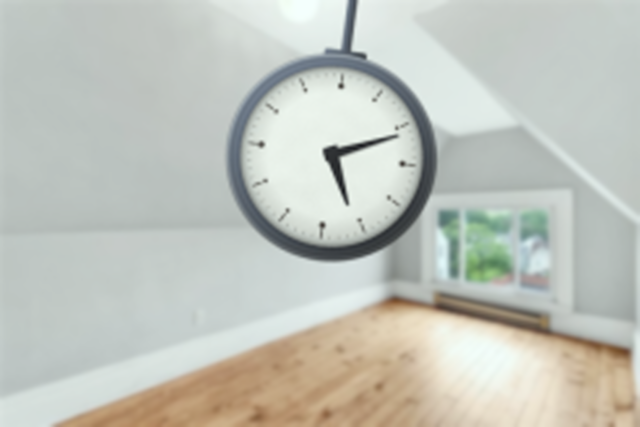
5:11
